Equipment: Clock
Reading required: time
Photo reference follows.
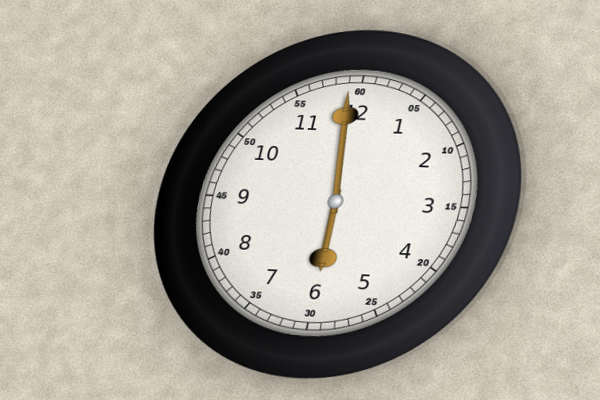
5:59
